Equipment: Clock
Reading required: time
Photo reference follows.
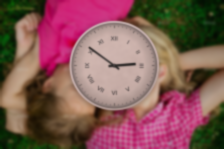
2:51
